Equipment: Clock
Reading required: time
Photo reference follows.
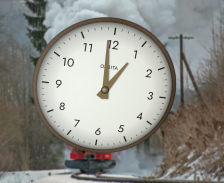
12:59
